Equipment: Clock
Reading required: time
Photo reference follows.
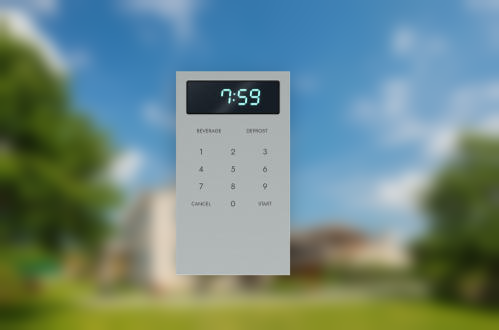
7:59
